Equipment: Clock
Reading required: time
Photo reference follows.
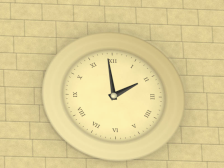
1:59
